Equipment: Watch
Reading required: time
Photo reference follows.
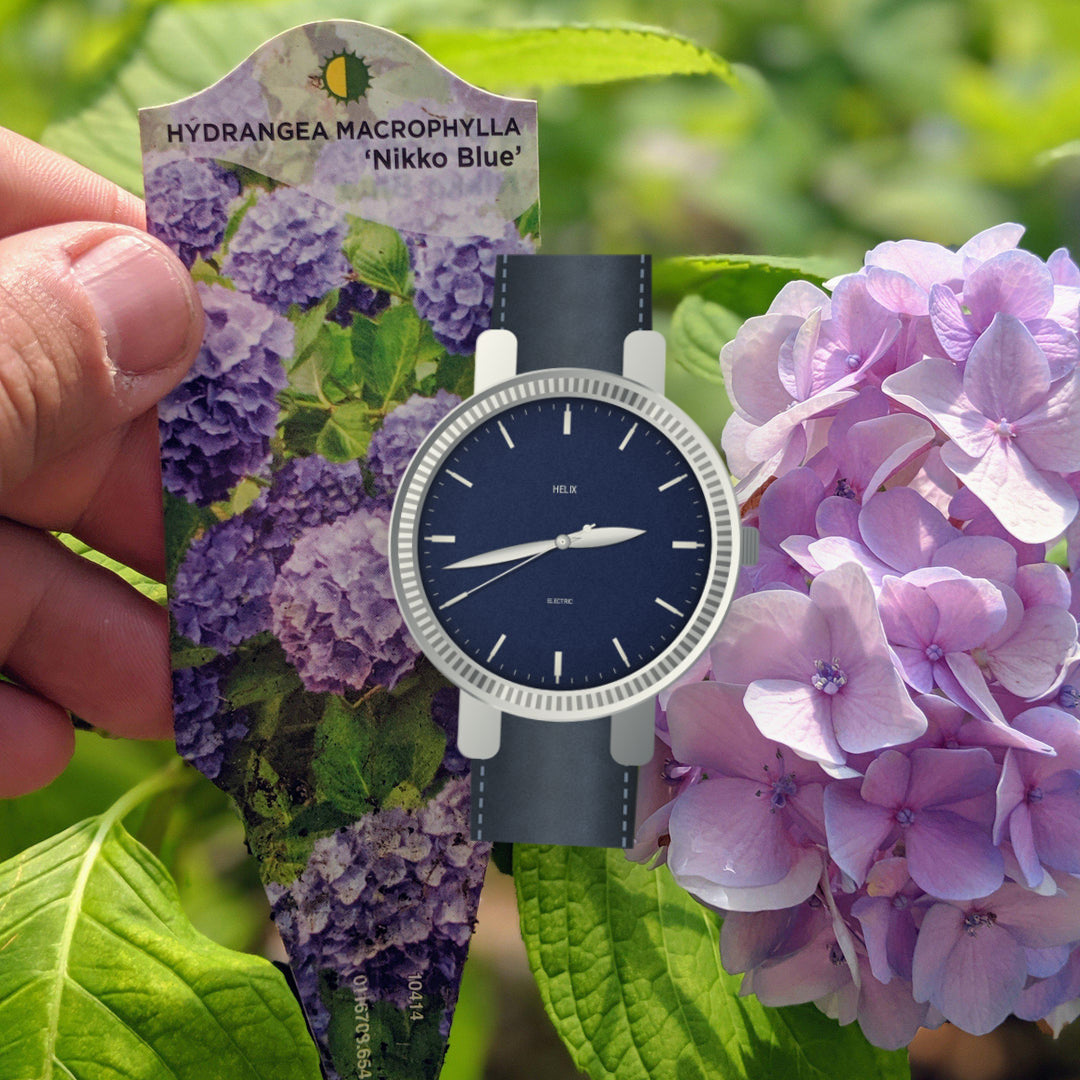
2:42:40
